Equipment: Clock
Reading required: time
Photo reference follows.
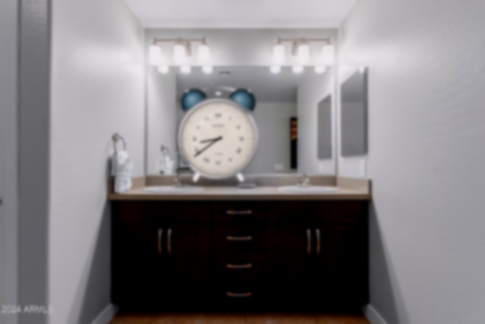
8:39
